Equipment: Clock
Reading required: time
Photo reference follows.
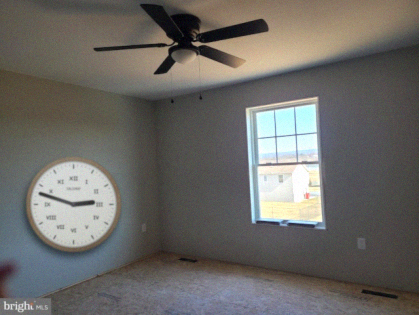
2:48
